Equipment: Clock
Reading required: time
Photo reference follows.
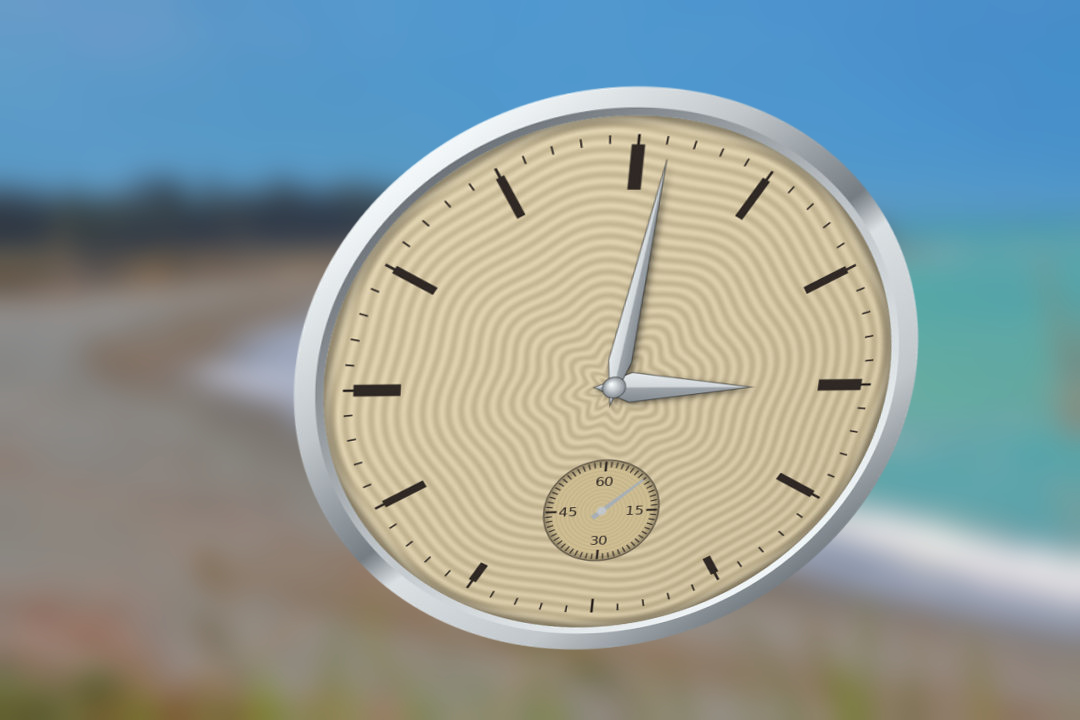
3:01:08
